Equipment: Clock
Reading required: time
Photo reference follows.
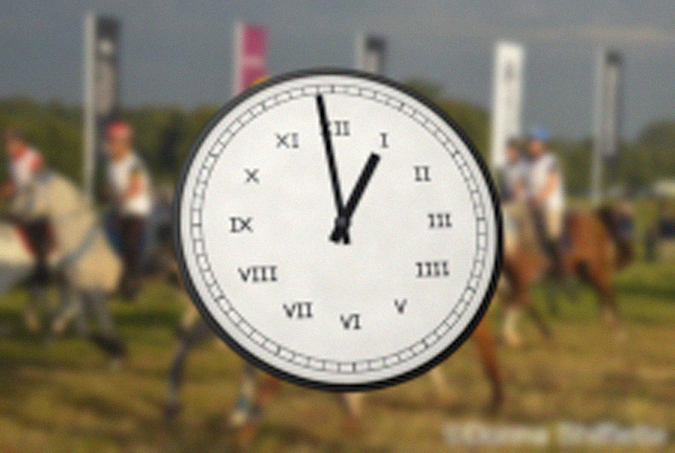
12:59
